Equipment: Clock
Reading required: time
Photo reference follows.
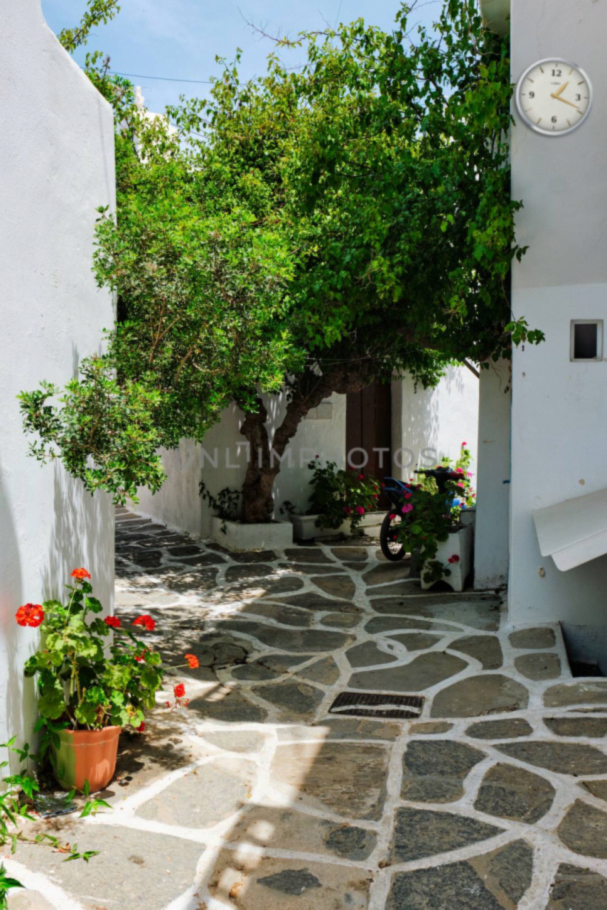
1:19
